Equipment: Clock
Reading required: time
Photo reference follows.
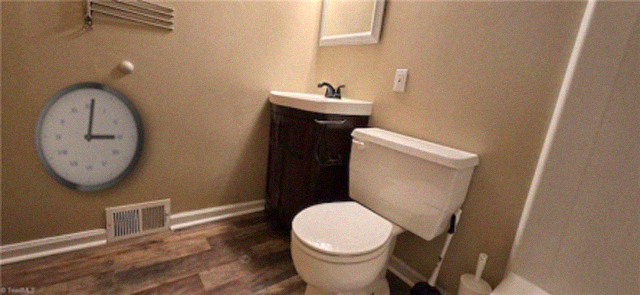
3:01
